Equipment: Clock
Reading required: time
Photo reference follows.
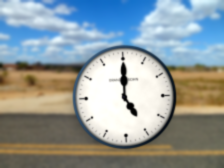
5:00
